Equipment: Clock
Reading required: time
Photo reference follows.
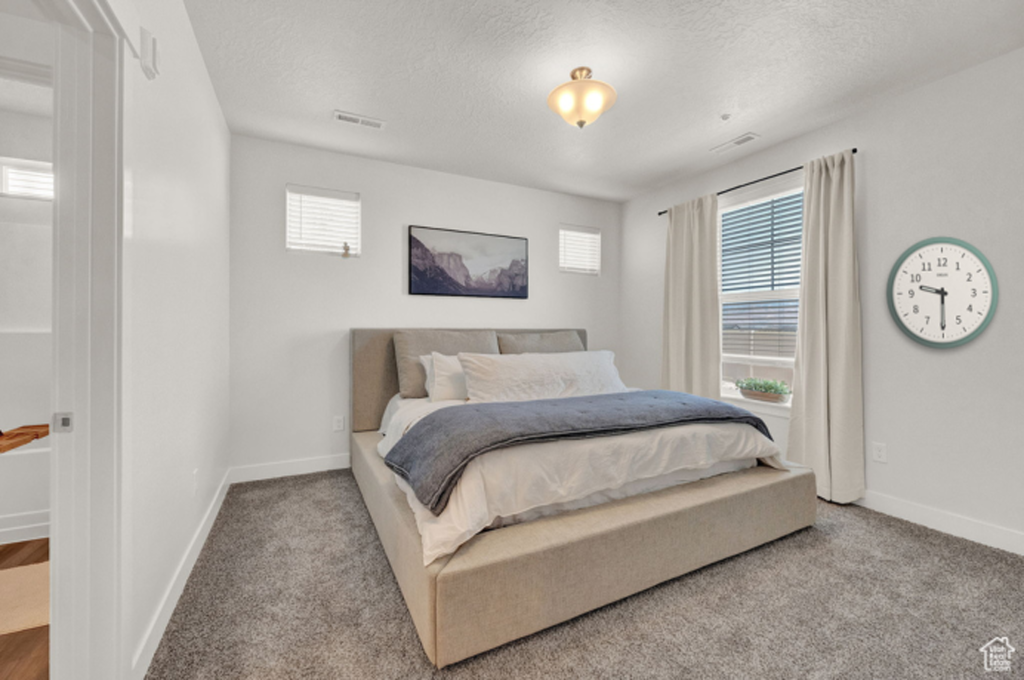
9:30
